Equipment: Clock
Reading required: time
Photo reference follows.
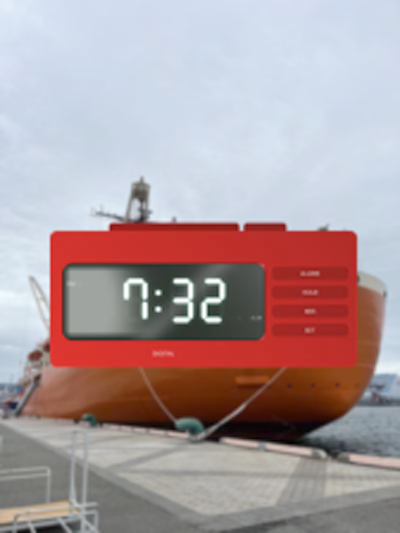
7:32
